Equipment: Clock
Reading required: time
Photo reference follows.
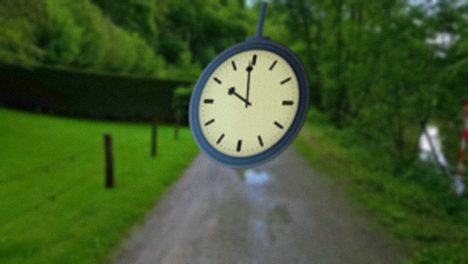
9:59
